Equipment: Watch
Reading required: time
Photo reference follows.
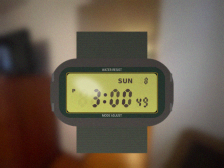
3:00:49
